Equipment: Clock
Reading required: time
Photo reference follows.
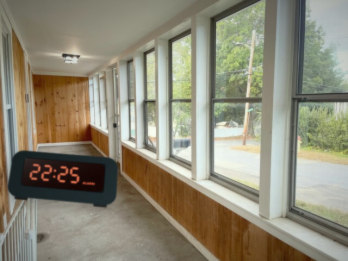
22:25
